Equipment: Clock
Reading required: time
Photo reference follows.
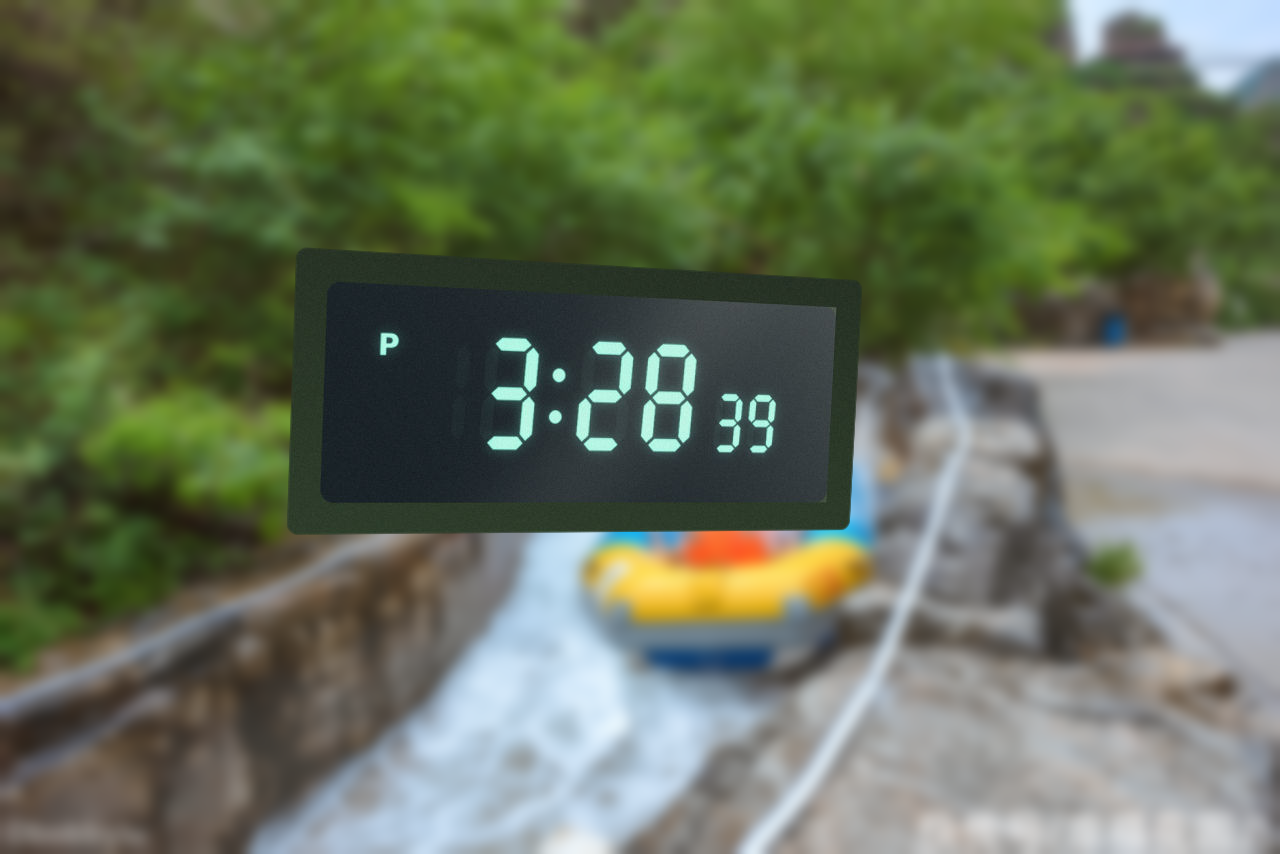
3:28:39
